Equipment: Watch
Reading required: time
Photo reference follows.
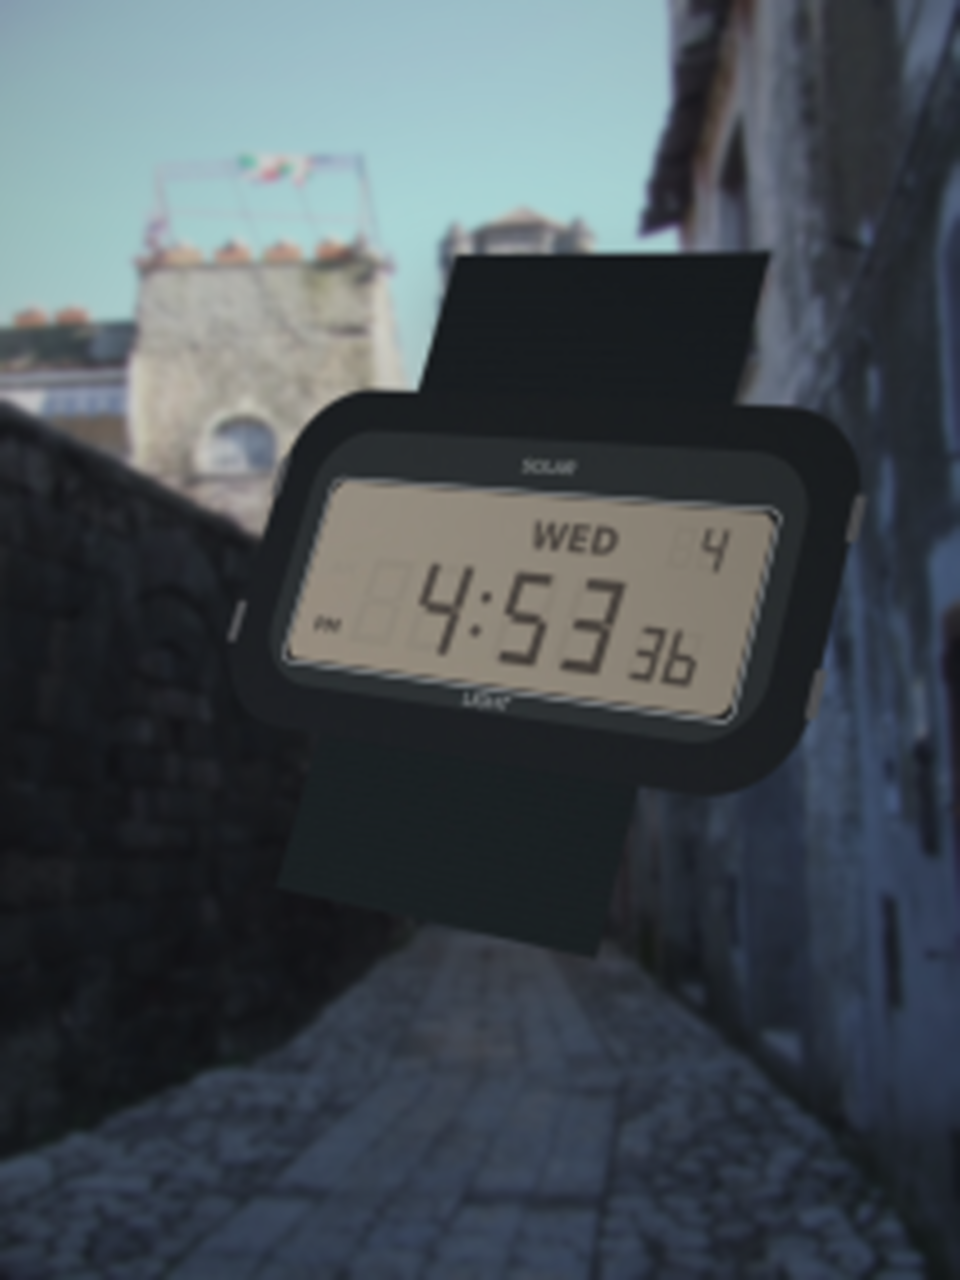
4:53:36
